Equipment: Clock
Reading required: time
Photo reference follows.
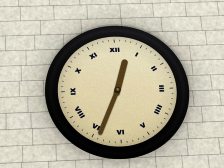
12:34
